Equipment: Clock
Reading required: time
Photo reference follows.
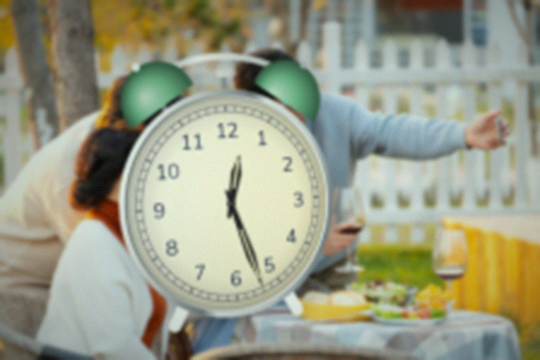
12:27
